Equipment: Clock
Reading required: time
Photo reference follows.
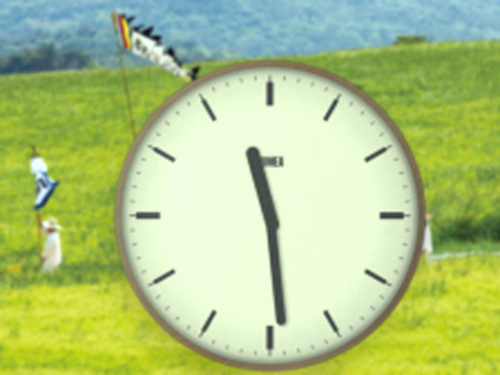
11:29
